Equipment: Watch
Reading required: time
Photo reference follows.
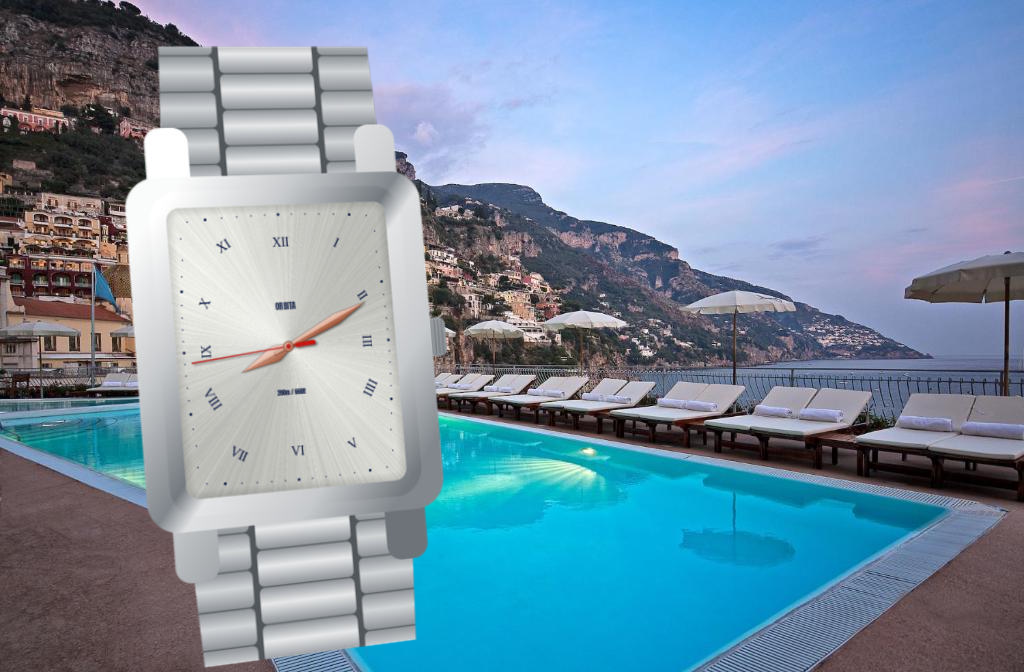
8:10:44
